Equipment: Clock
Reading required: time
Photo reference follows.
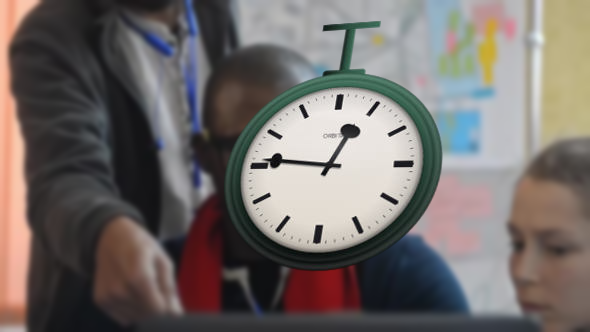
12:46
